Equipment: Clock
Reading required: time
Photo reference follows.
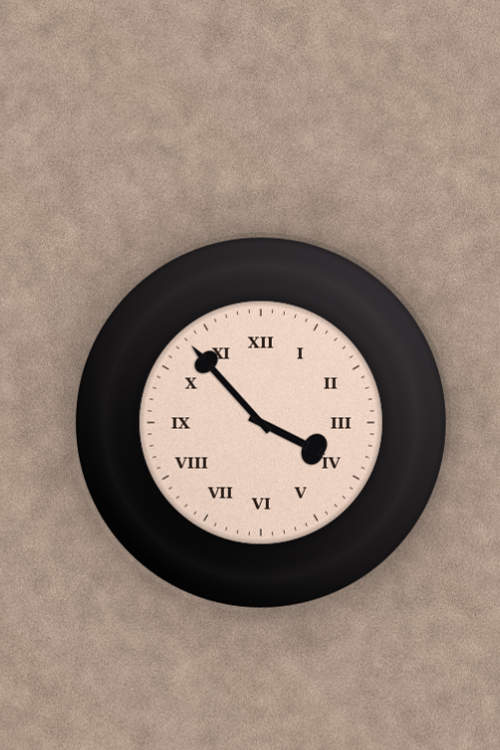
3:53
